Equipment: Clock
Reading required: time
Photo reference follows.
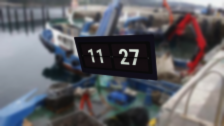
11:27
